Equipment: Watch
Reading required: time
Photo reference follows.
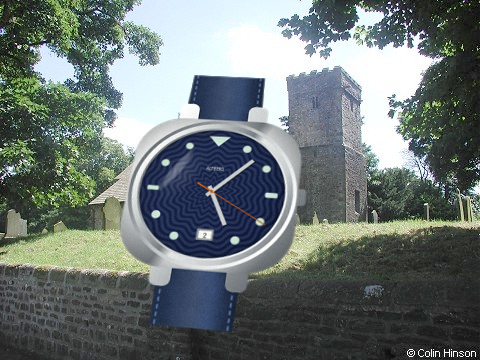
5:07:20
